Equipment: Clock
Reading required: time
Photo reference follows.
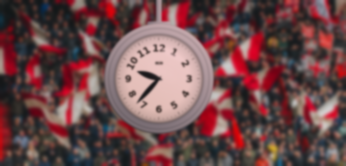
9:37
